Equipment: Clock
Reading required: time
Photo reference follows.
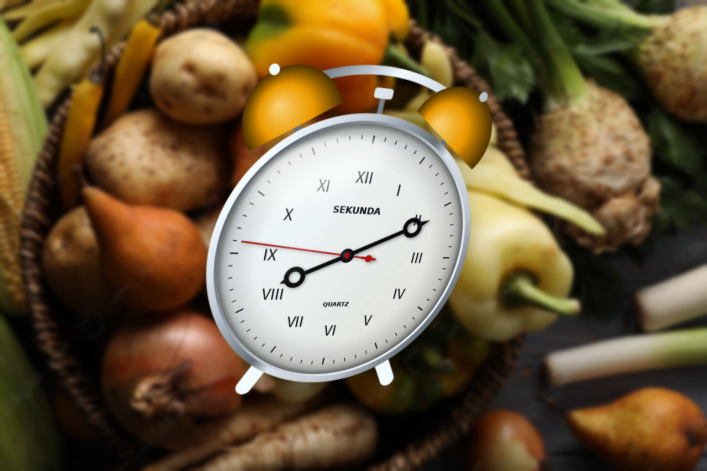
8:10:46
